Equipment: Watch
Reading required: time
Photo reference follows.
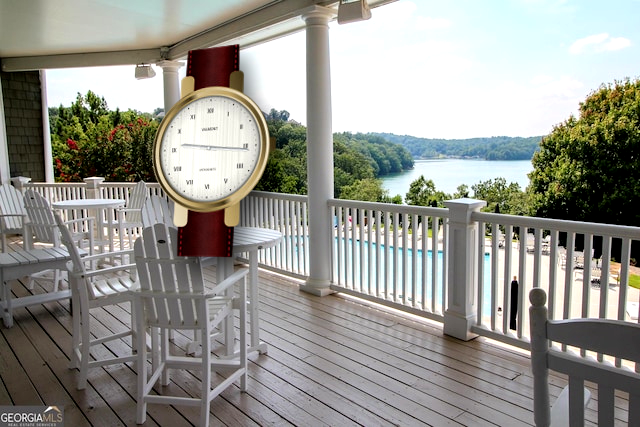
9:16
